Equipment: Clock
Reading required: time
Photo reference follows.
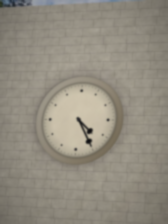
4:25
